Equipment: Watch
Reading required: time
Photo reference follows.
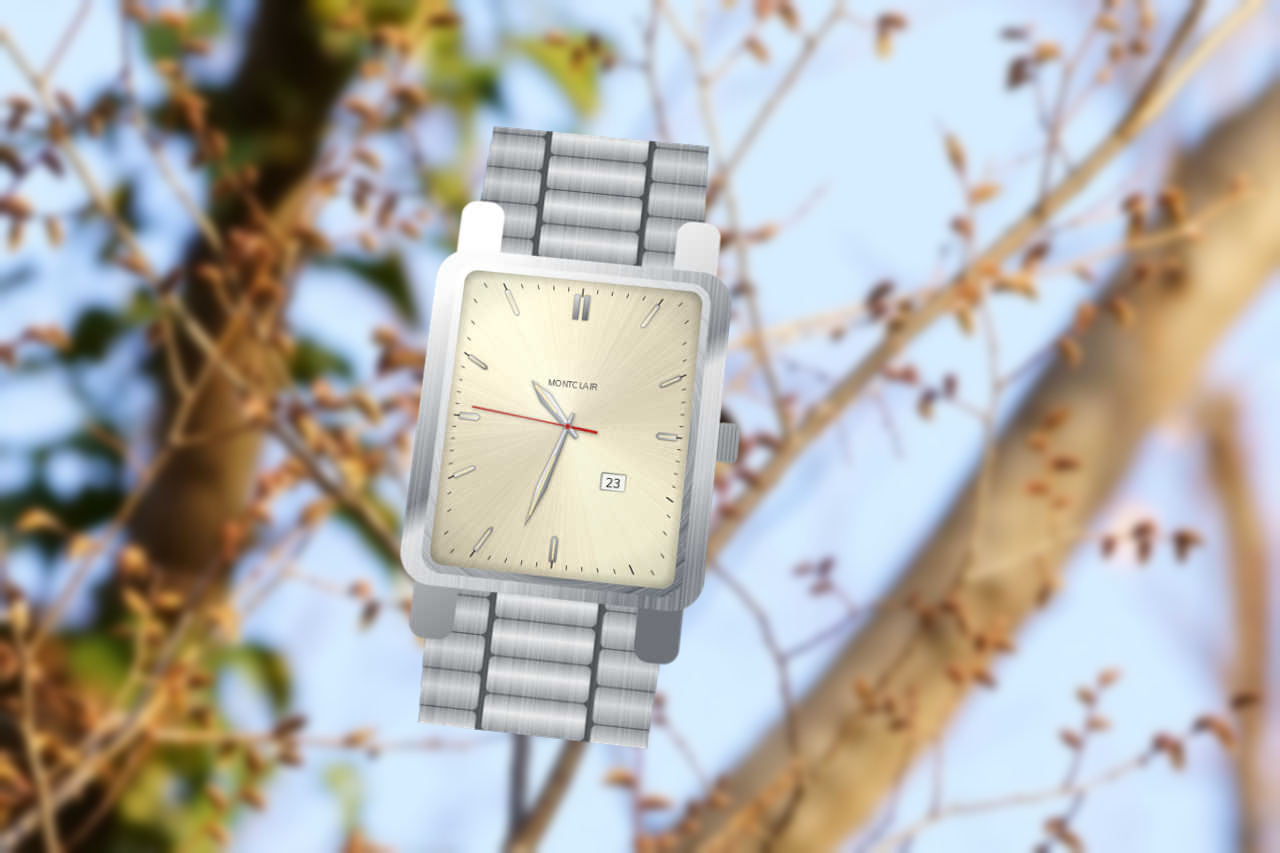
10:32:46
